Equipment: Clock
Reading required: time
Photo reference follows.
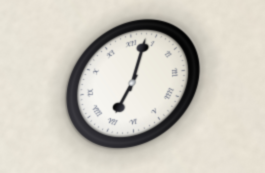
7:03
